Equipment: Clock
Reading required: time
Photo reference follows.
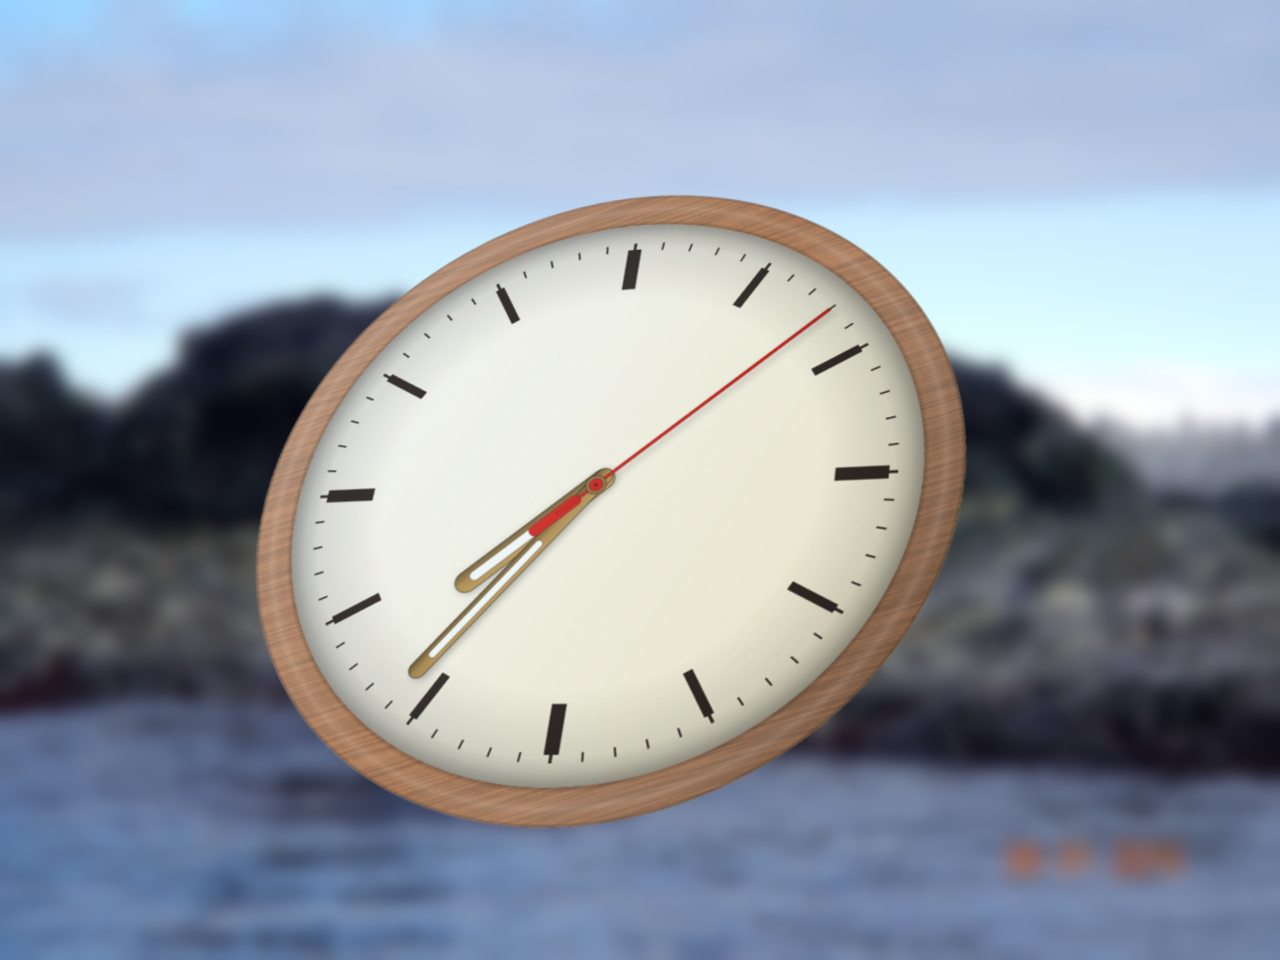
7:36:08
